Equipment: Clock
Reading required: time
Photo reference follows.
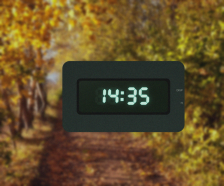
14:35
